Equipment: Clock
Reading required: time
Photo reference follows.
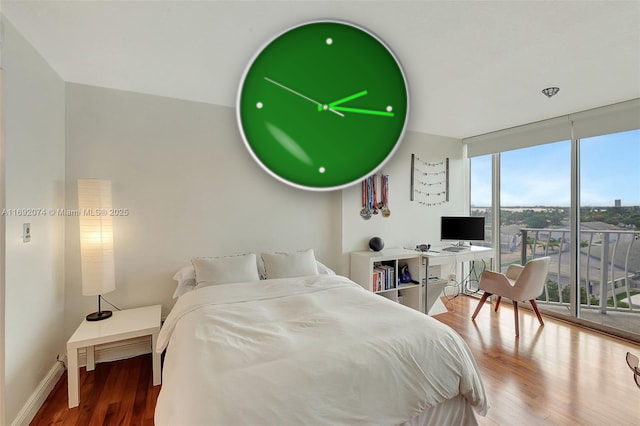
2:15:49
